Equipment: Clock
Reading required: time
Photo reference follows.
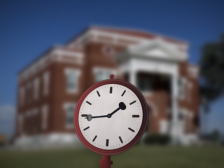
1:44
